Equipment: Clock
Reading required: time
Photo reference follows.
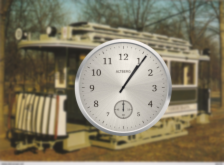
1:06
